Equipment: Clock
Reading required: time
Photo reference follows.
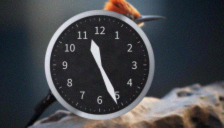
11:26
